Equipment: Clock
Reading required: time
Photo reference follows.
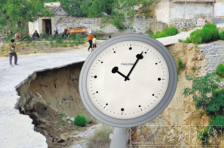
10:04
